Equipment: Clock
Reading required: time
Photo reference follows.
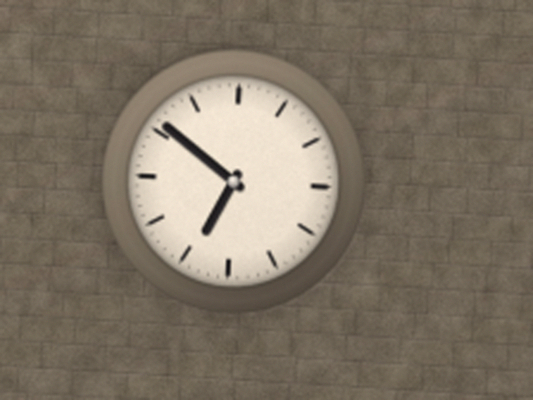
6:51
